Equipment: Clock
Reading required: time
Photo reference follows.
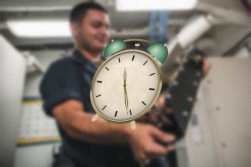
11:26
